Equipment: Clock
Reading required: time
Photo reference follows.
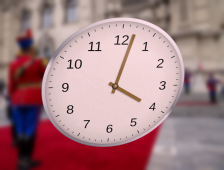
4:02
